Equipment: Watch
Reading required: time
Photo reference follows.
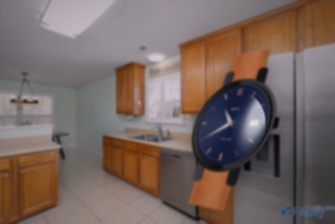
10:40
